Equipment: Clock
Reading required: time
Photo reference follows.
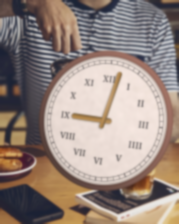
9:02
